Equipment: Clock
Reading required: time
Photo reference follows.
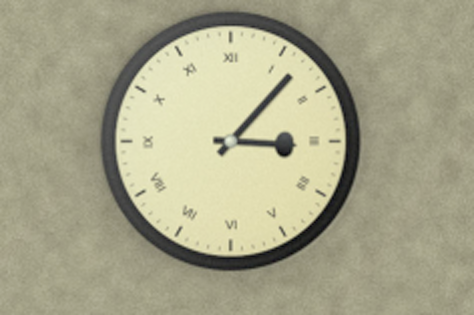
3:07
